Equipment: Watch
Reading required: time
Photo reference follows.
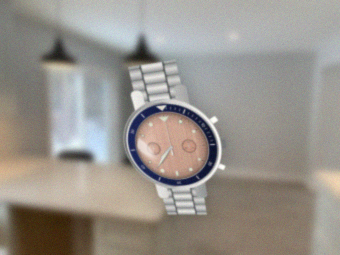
7:37
